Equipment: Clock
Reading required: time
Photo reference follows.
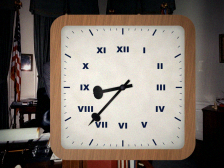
8:37
